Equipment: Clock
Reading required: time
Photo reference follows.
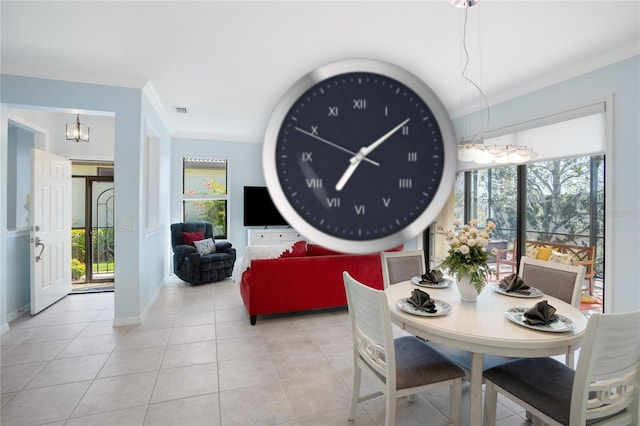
7:08:49
